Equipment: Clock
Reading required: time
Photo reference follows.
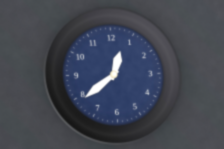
12:39
